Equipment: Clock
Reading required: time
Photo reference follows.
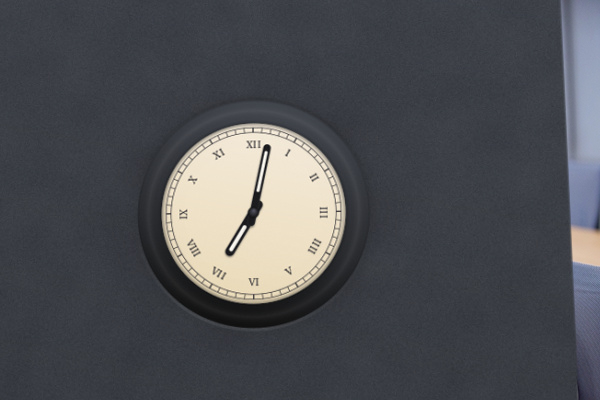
7:02
